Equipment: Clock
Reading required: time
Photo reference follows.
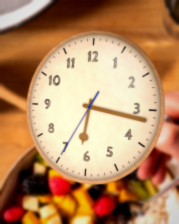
6:16:35
